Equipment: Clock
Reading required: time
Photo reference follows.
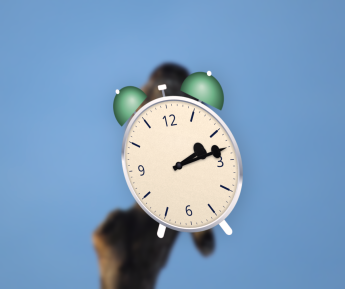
2:13
